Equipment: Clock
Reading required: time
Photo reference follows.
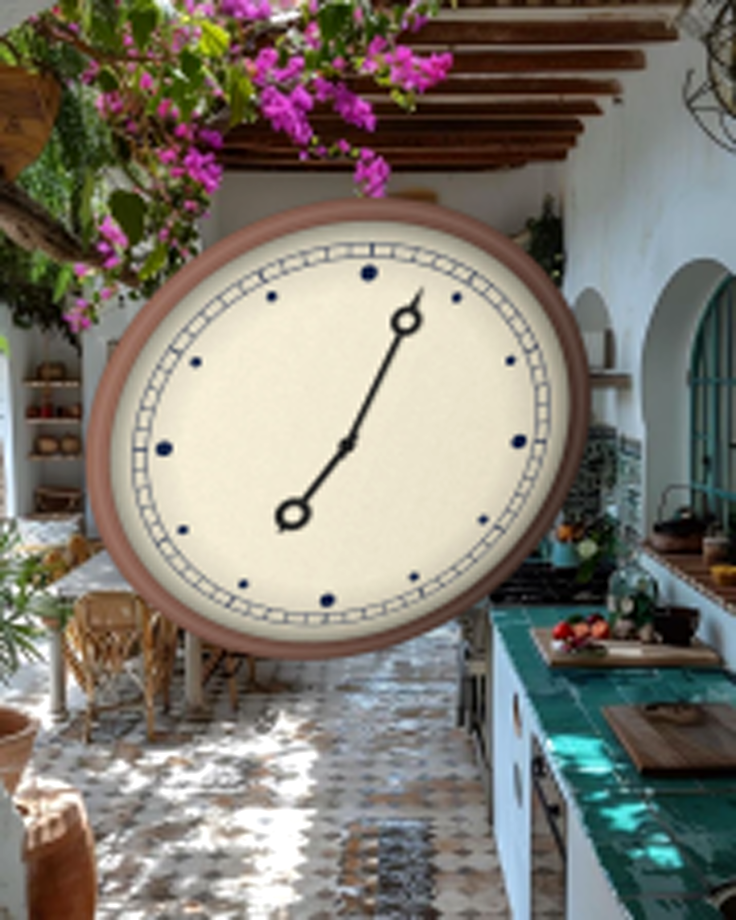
7:03
